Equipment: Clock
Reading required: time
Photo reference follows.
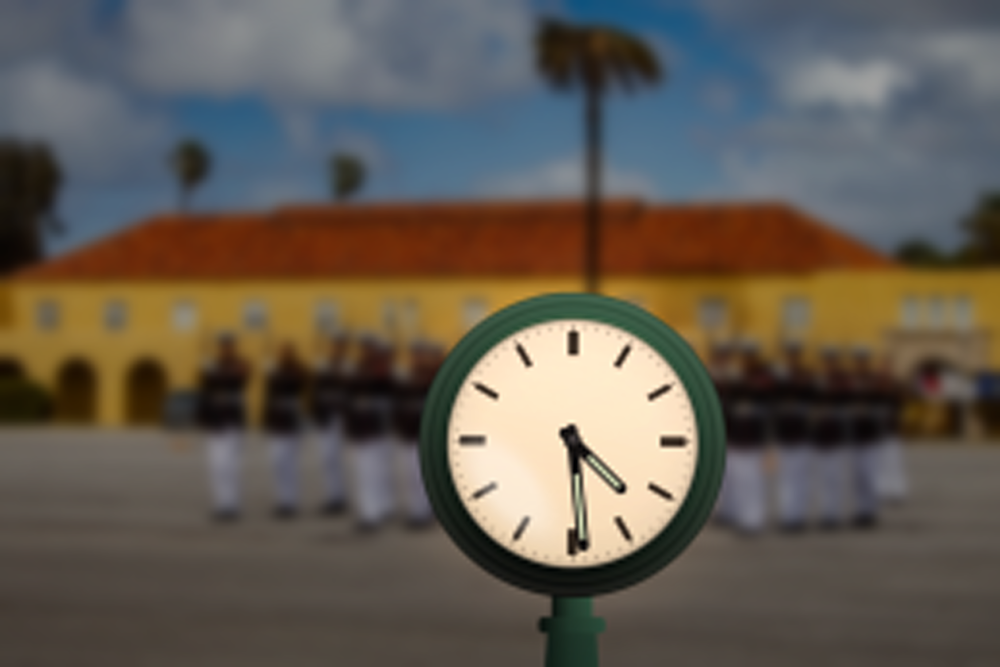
4:29
